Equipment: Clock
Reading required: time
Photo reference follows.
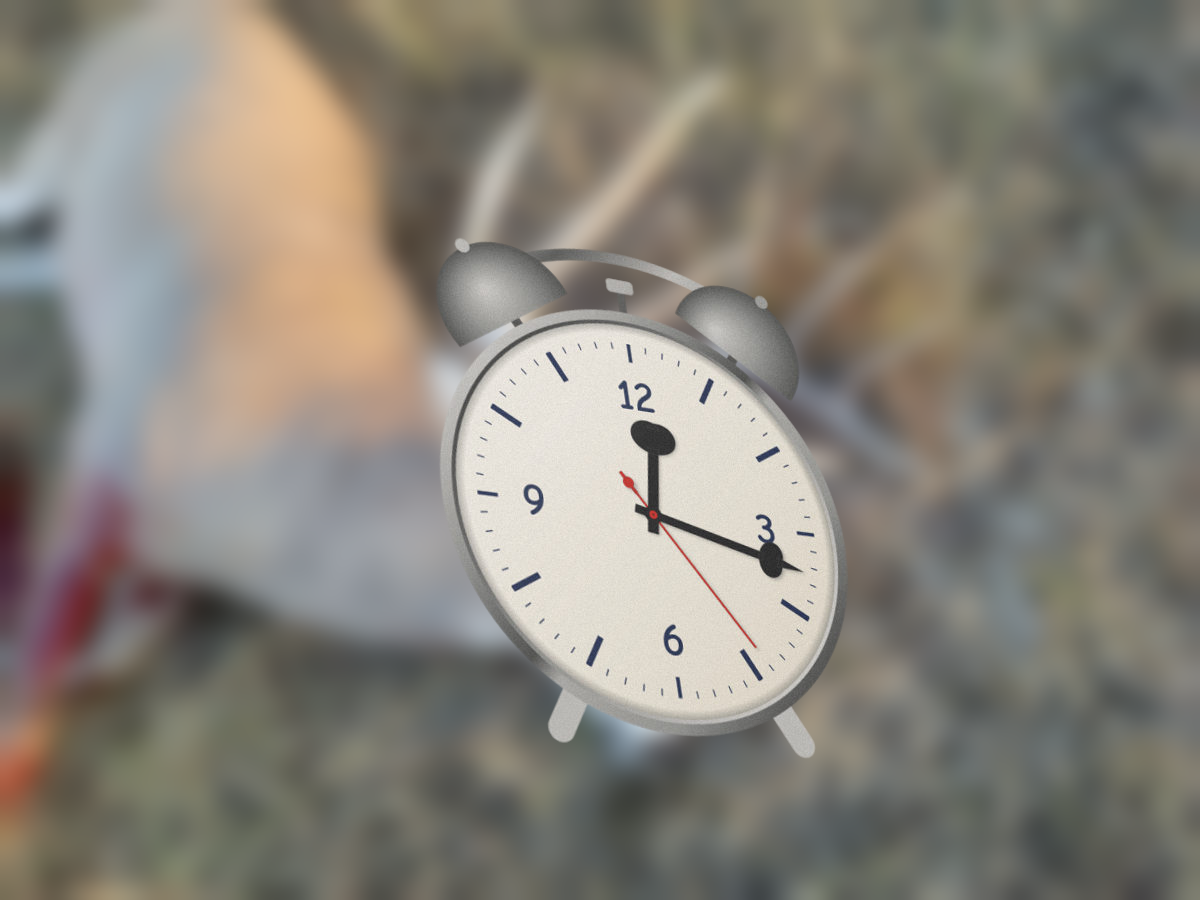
12:17:24
